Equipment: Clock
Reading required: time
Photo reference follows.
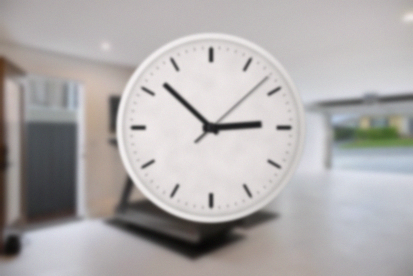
2:52:08
